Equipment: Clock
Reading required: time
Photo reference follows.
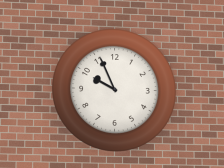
9:56
